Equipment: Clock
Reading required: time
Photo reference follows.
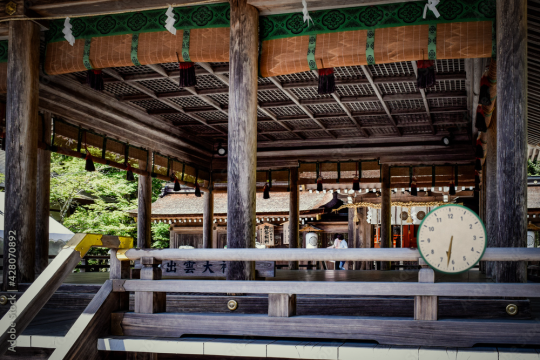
6:32
